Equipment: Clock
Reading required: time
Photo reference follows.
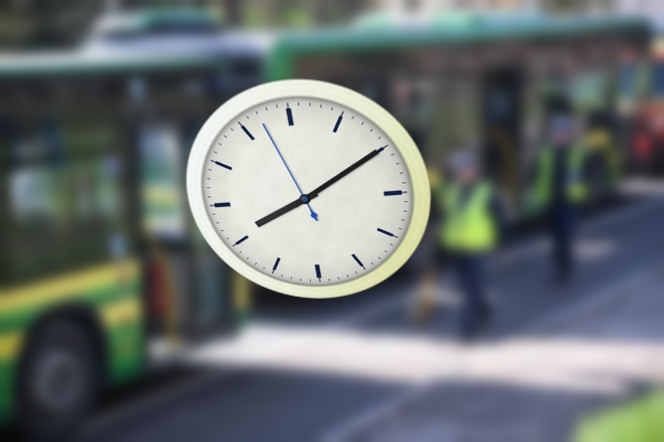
8:09:57
